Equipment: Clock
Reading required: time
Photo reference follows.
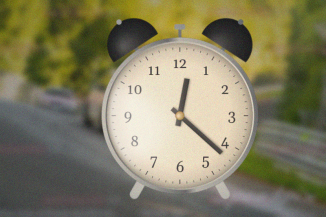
12:22
